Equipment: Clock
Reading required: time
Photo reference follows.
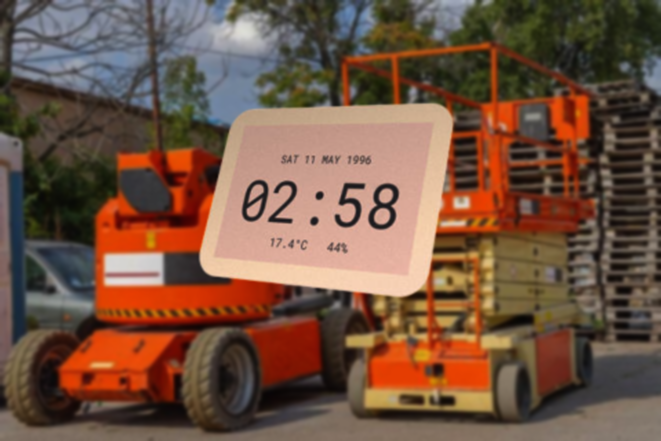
2:58
